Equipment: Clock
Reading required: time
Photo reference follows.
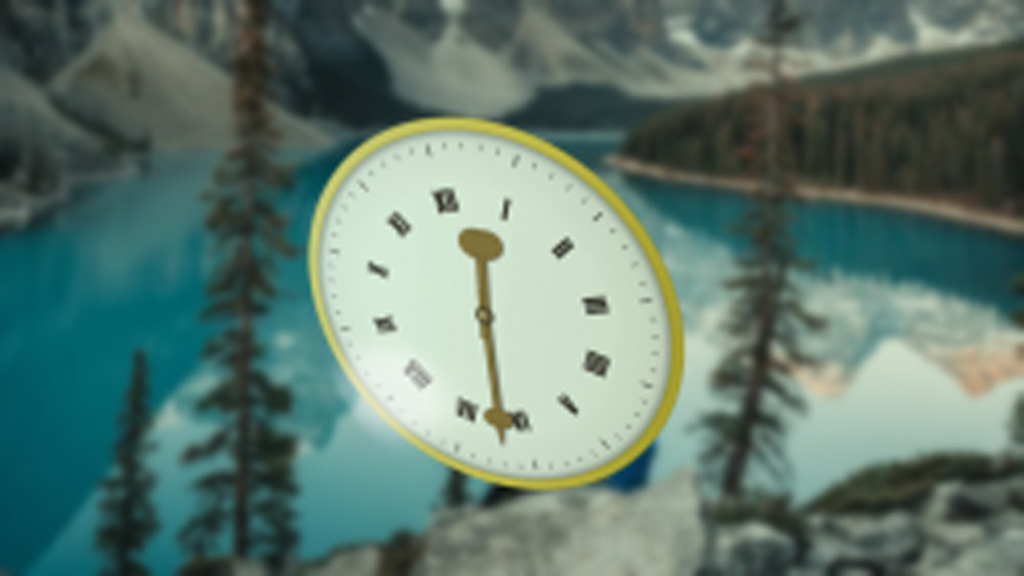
12:32
